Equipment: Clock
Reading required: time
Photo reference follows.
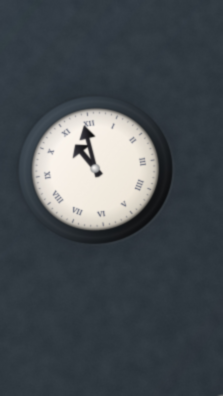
10:59
